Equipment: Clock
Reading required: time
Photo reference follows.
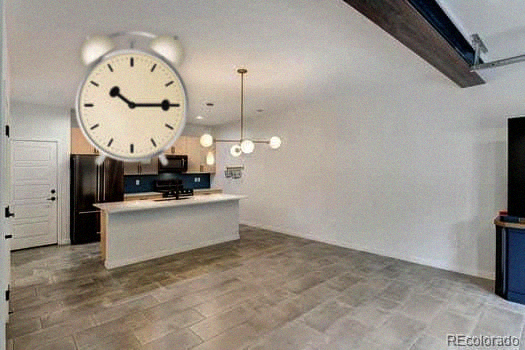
10:15
